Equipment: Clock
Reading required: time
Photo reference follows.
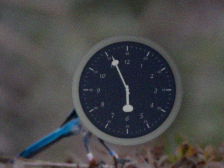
5:56
